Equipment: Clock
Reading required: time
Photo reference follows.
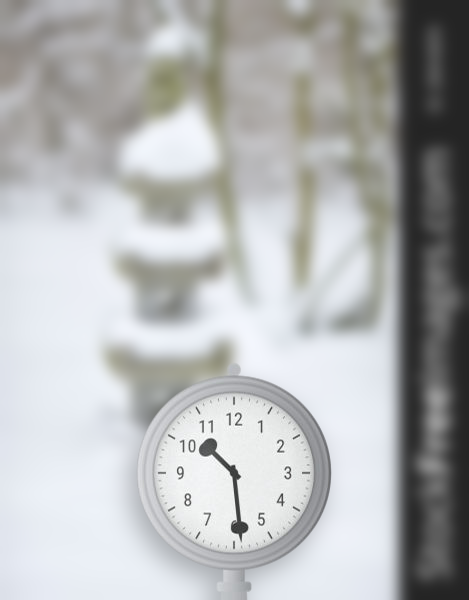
10:29
